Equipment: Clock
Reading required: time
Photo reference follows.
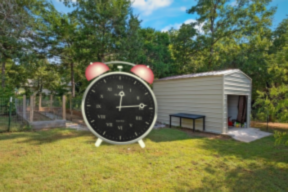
12:14
